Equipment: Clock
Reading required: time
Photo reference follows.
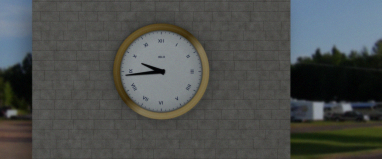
9:44
